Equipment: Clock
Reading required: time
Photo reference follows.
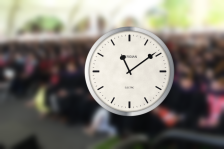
11:09
